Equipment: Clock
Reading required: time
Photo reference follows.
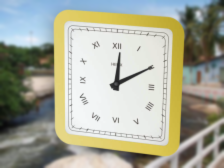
12:10
